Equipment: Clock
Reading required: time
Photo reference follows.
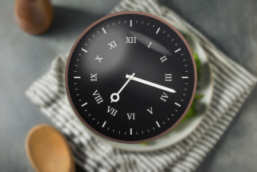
7:18
